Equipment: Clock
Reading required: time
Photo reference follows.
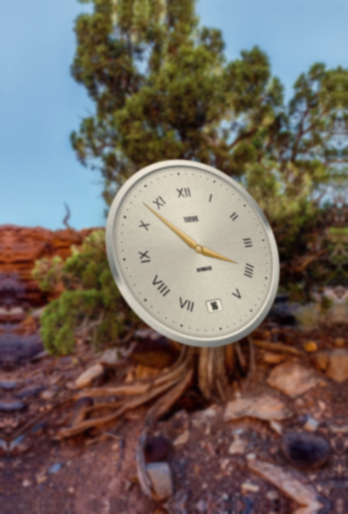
3:53
